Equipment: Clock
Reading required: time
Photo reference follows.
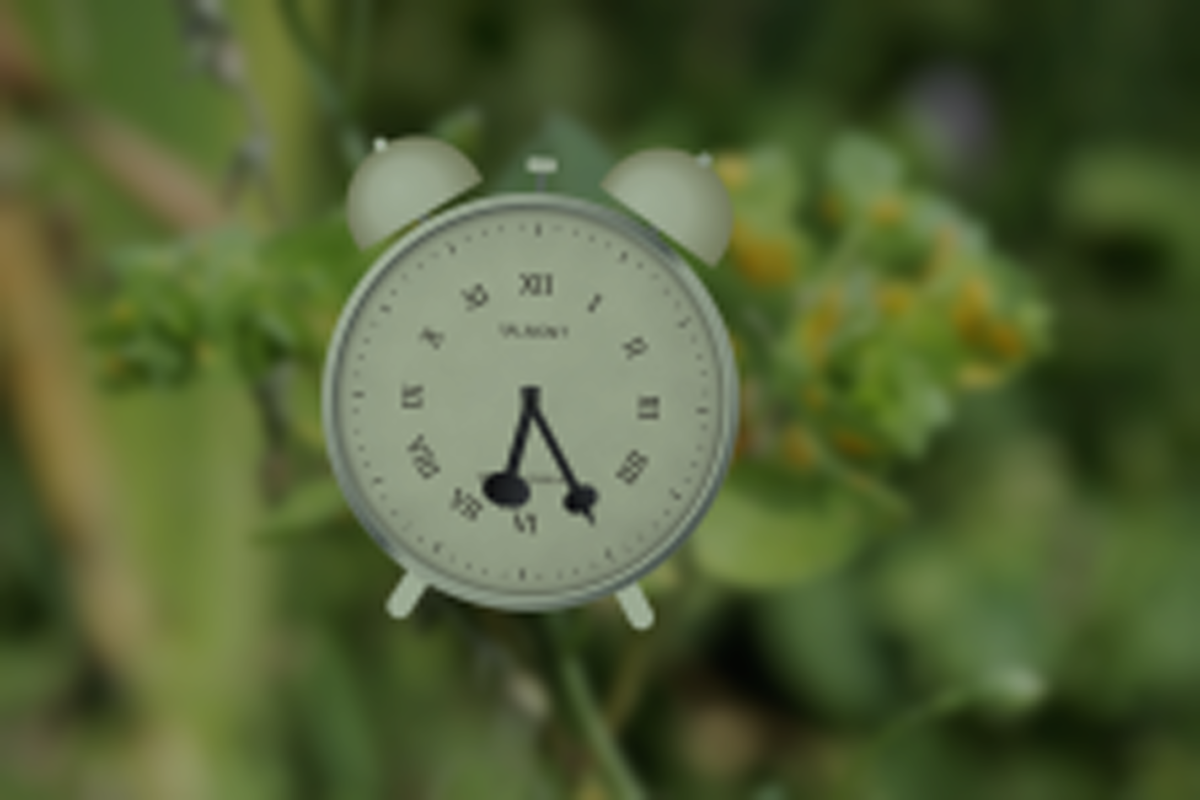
6:25
